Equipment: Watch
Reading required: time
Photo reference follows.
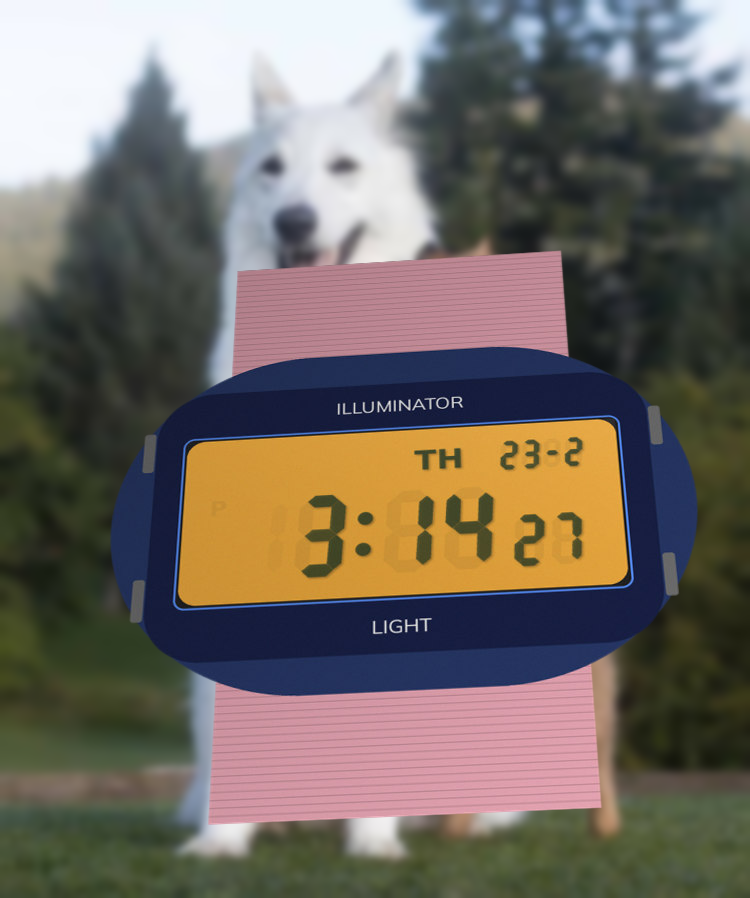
3:14:27
